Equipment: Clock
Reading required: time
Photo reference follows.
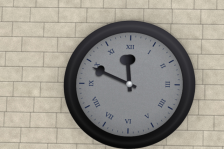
11:49
